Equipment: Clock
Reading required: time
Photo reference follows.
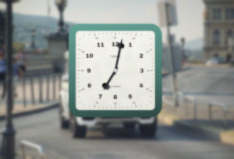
7:02
